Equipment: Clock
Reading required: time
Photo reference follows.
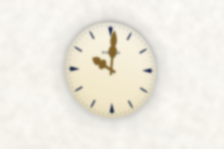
10:01
